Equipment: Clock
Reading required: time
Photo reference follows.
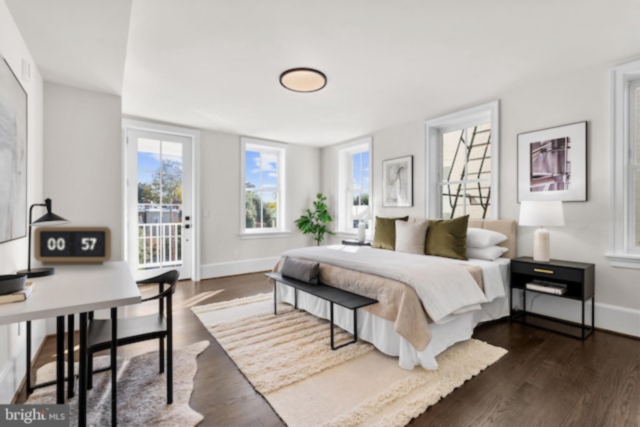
0:57
